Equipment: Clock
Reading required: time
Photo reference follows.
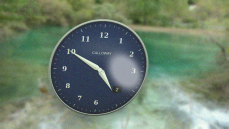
4:50
